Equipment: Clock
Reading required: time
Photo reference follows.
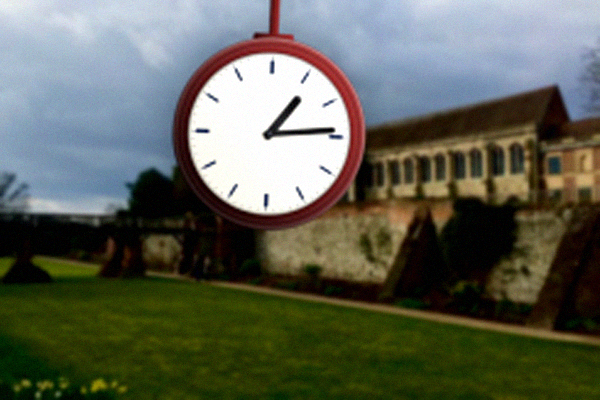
1:14
